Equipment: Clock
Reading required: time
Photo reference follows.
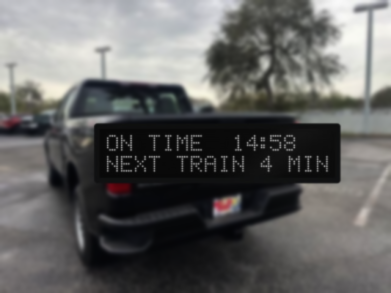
14:58
